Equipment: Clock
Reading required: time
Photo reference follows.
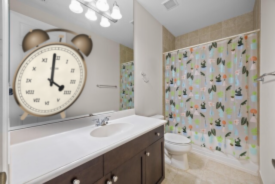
3:59
